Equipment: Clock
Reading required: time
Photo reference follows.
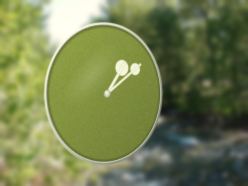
1:09
